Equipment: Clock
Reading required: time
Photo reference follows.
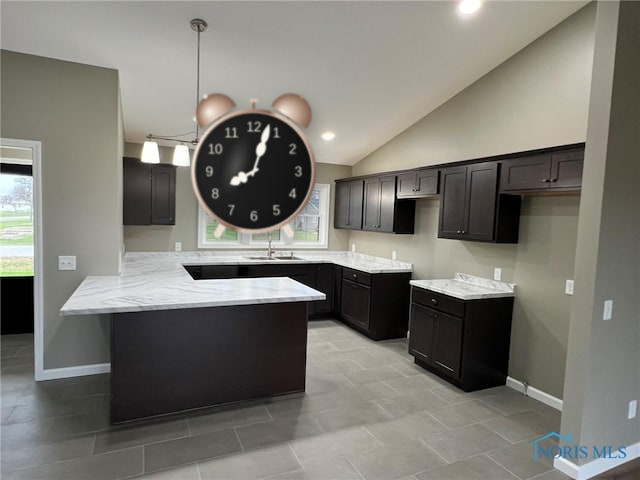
8:03
